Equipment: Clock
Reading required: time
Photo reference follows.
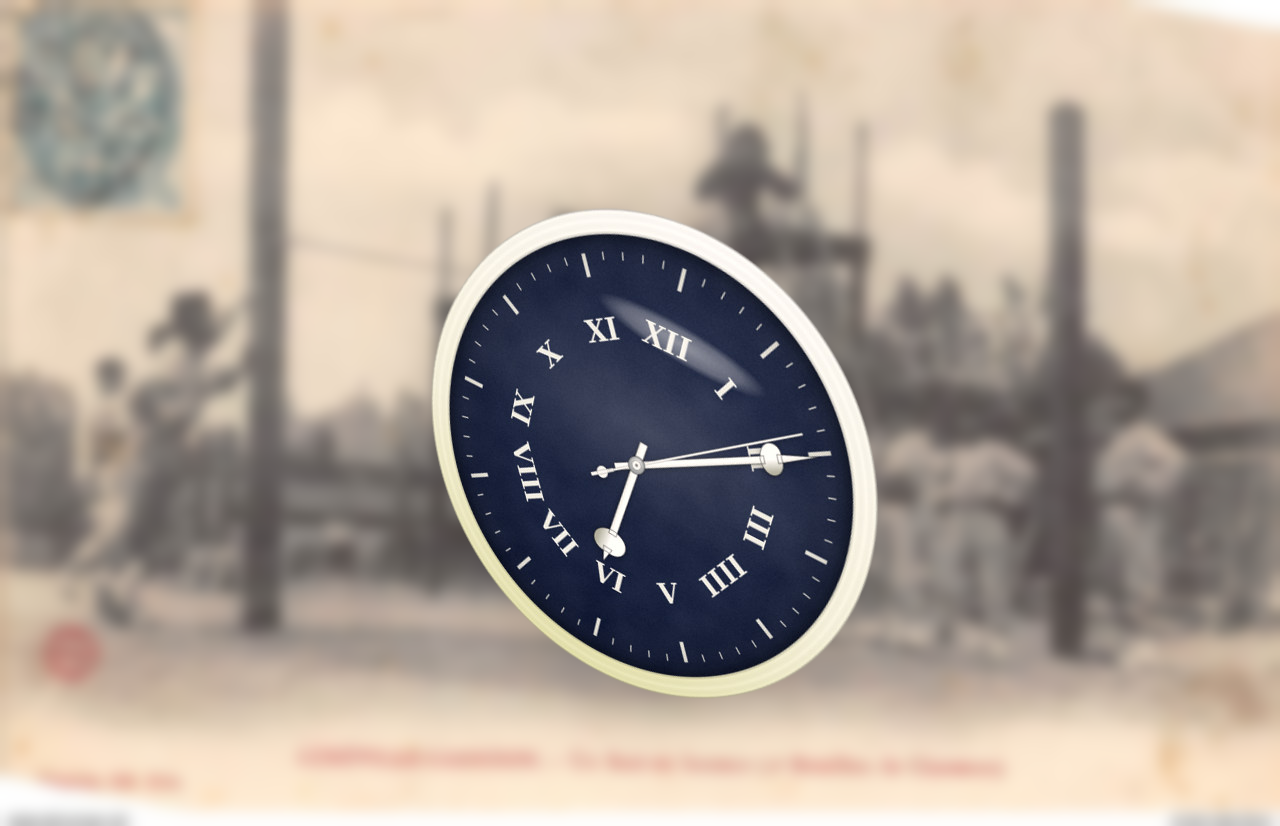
6:10:09
